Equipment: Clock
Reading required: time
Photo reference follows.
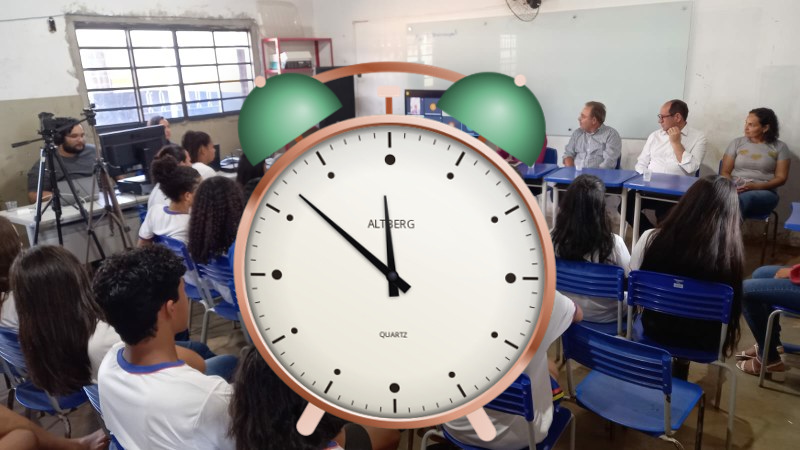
11:52
